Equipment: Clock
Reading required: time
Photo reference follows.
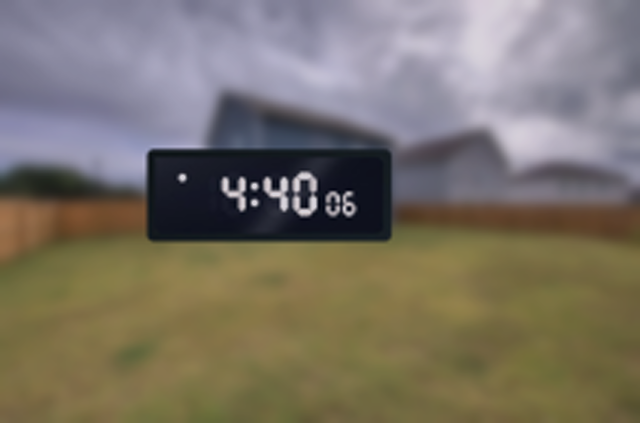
4:40:06
